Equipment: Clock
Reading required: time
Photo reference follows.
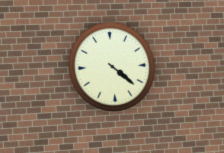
4:22
